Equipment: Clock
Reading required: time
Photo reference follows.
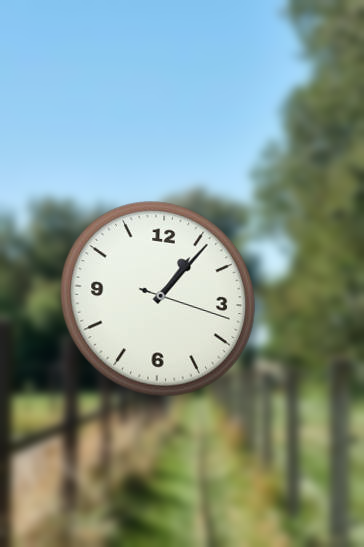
1:06:17
